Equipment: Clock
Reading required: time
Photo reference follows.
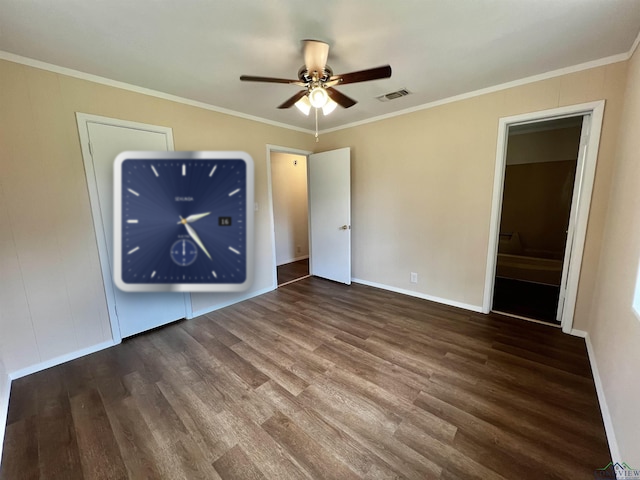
2:24
